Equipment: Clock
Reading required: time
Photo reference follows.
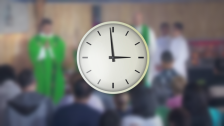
2:59
